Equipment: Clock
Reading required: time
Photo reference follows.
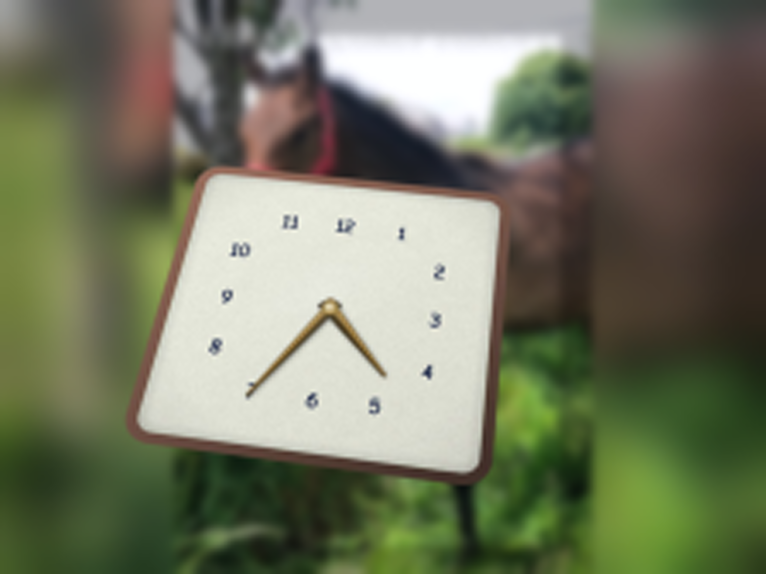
4:35
